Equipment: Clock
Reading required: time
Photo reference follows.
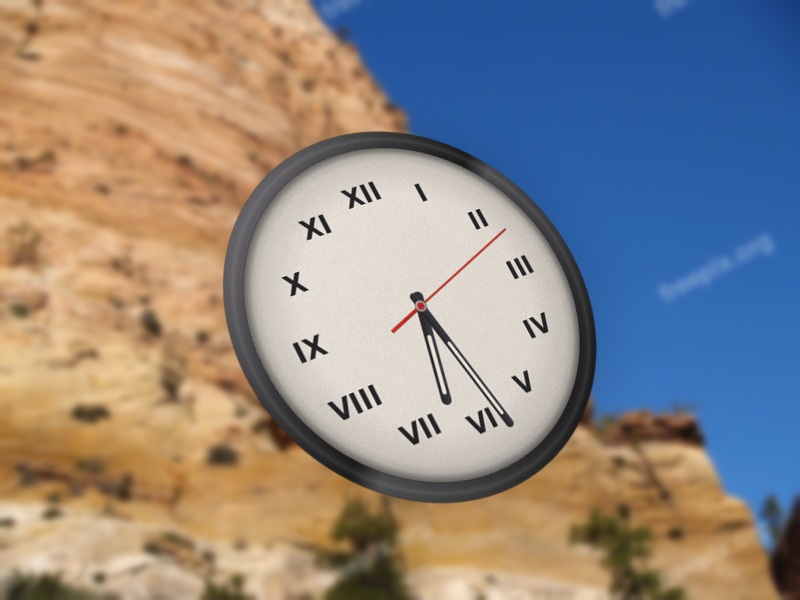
6:28:12
